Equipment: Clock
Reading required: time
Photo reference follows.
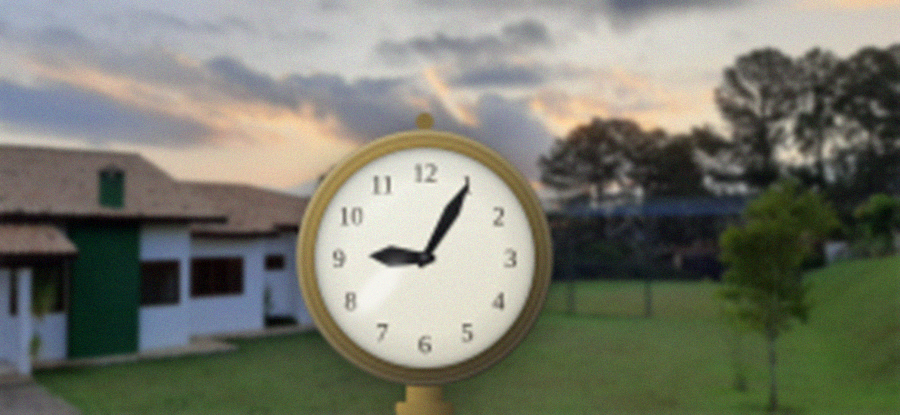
9:05
